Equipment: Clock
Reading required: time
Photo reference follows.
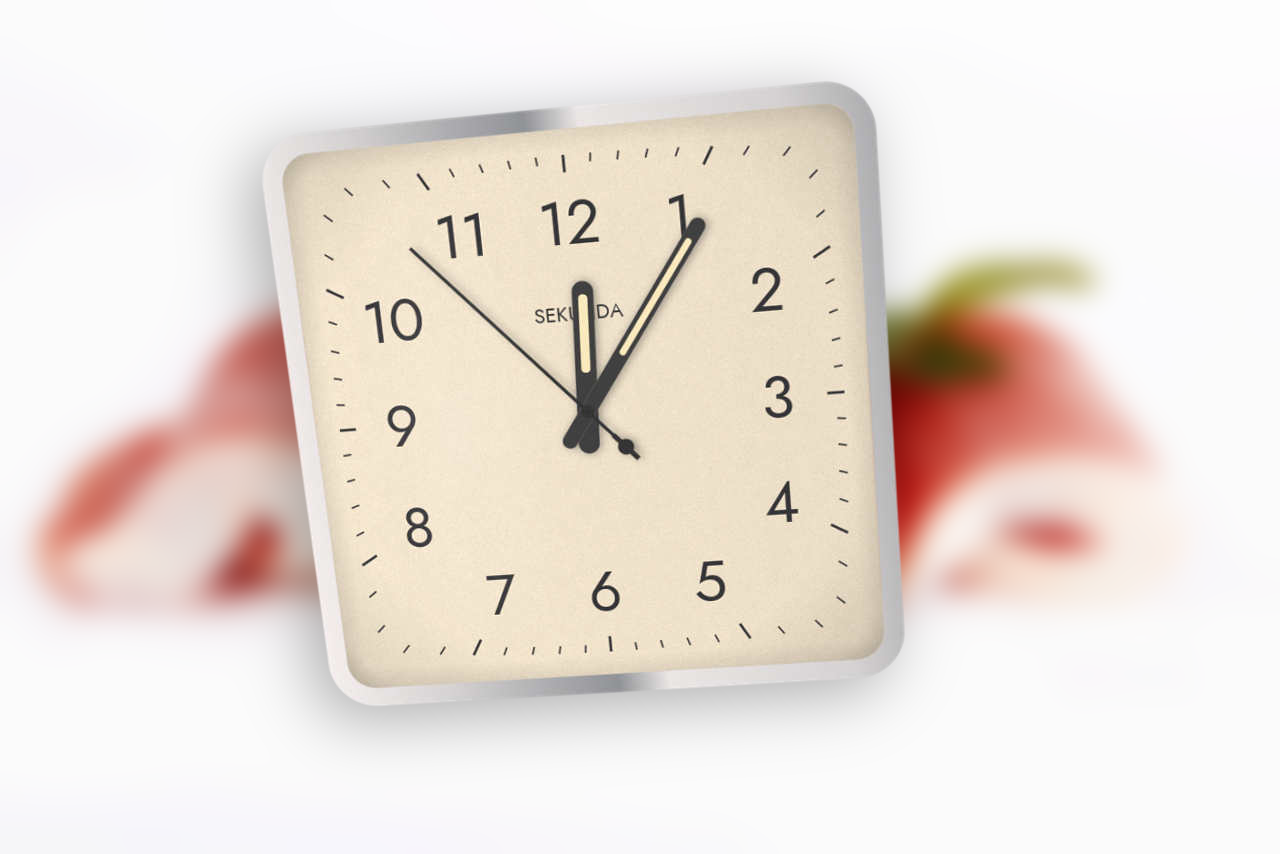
12:05:53
